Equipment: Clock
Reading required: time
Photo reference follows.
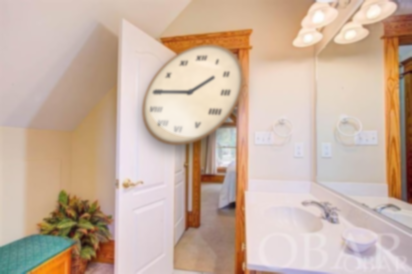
1:45
